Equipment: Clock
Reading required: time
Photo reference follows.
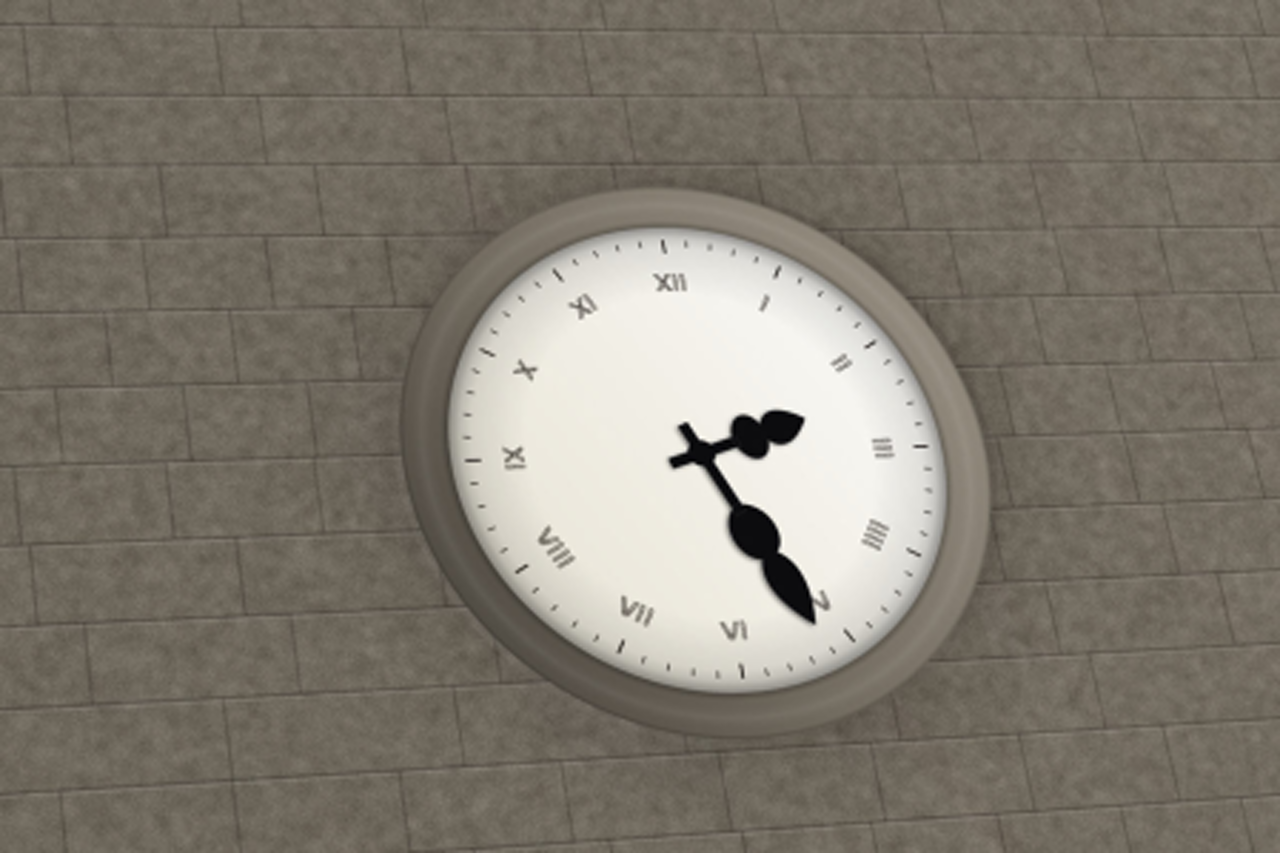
2:26
